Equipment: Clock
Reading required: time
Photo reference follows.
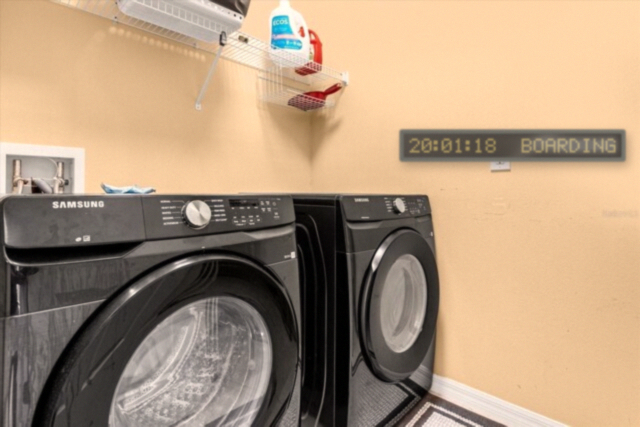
20:01:18
